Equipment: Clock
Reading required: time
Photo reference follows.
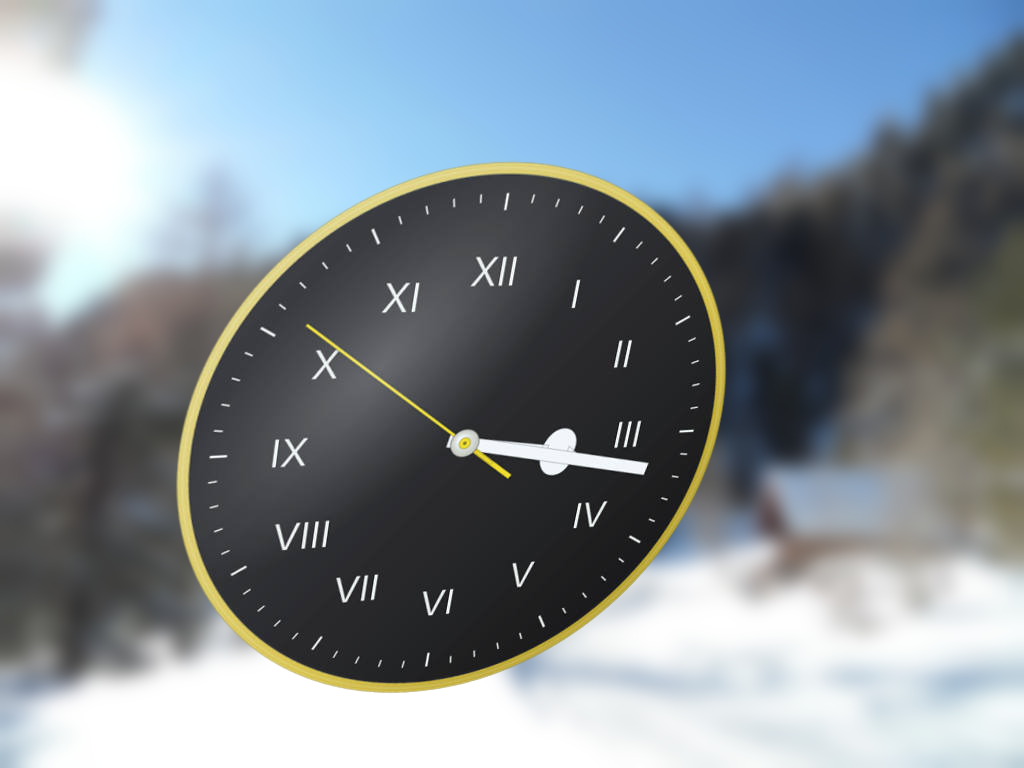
3:16:51
